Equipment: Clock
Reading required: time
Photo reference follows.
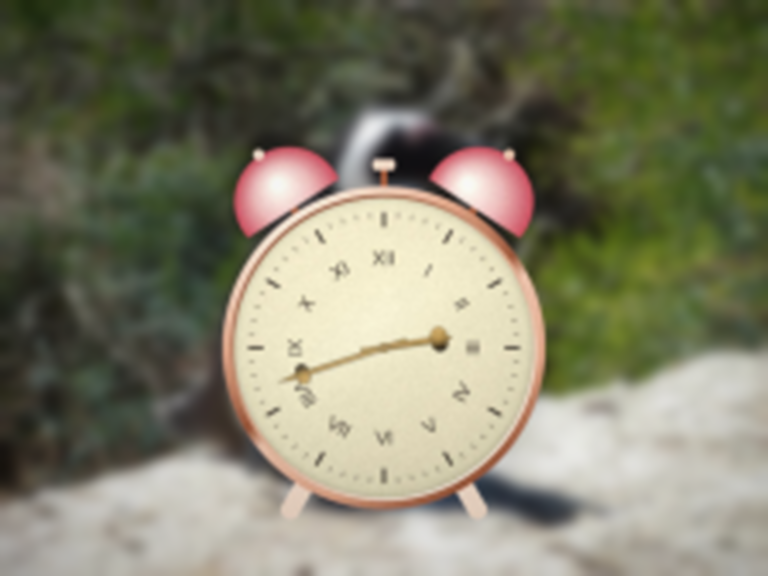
2:42
